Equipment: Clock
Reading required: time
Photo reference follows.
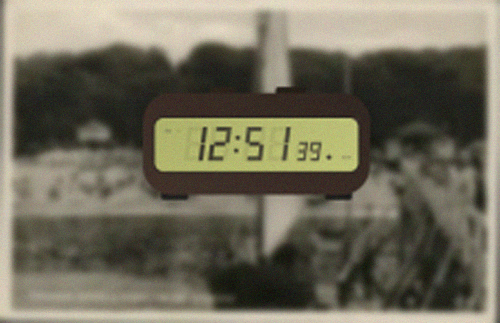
12:51:39
